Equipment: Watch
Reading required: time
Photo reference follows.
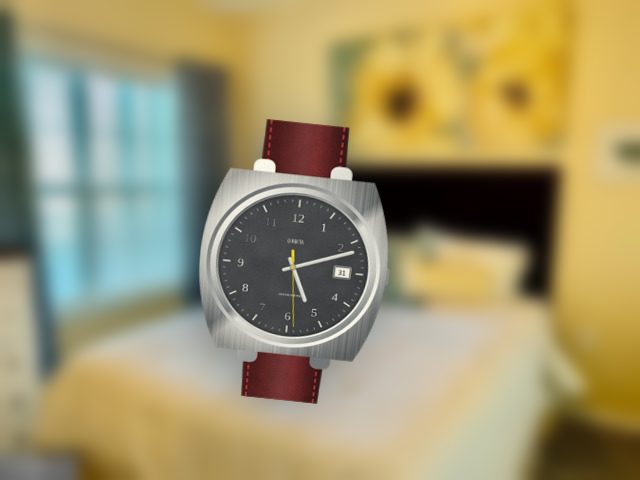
5:11:29
